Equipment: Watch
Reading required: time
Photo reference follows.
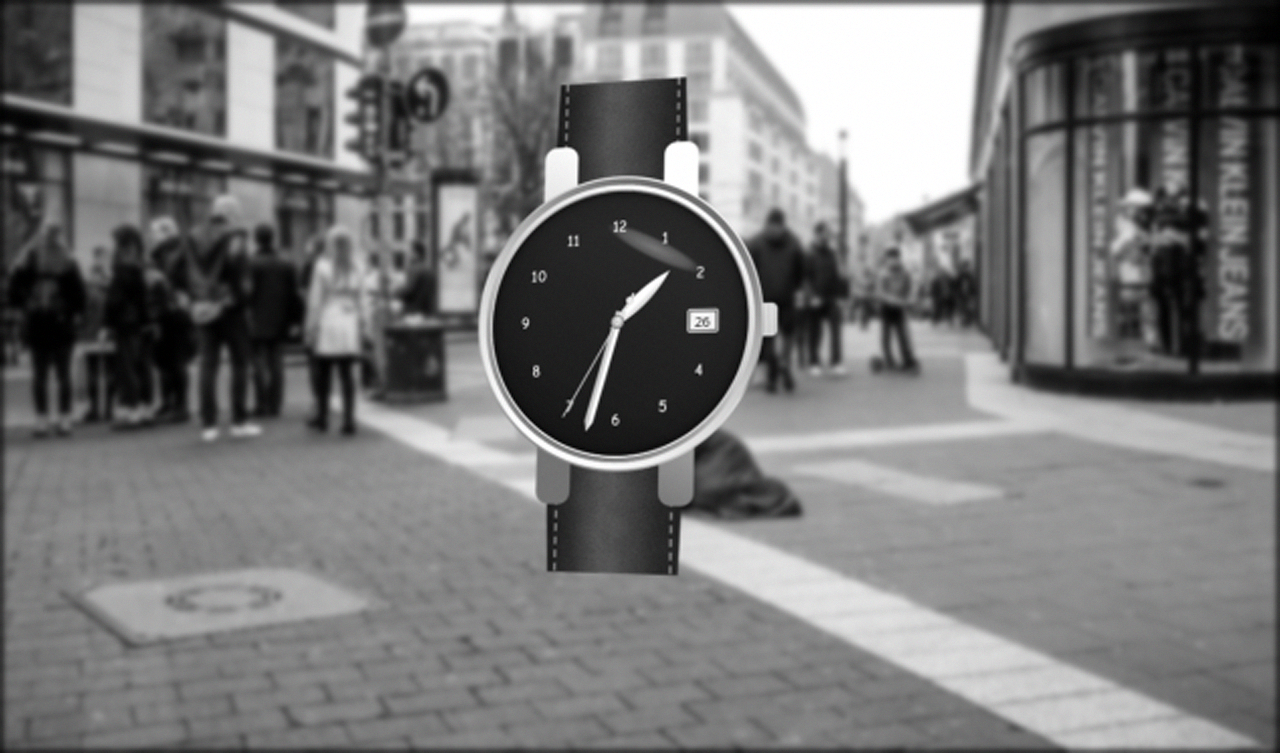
1:32:35
